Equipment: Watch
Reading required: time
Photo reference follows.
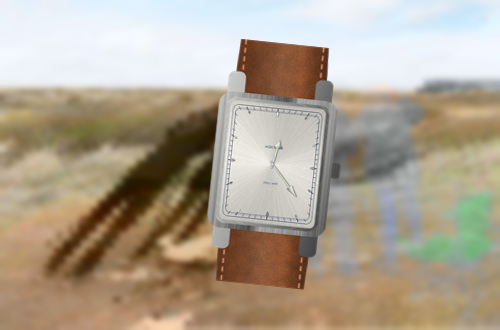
12:23
